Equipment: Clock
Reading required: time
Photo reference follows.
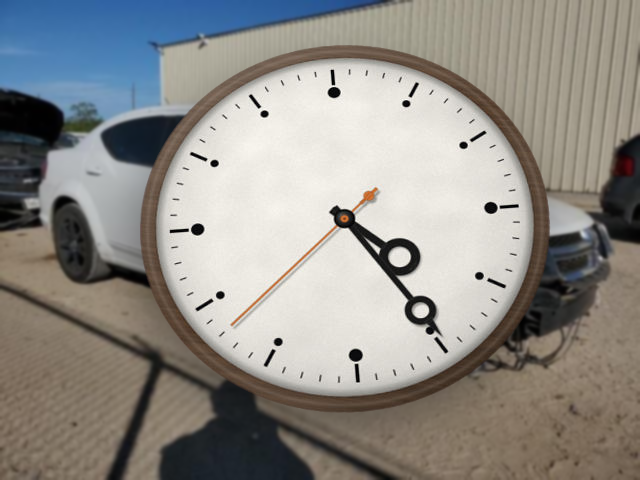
4:24:38
